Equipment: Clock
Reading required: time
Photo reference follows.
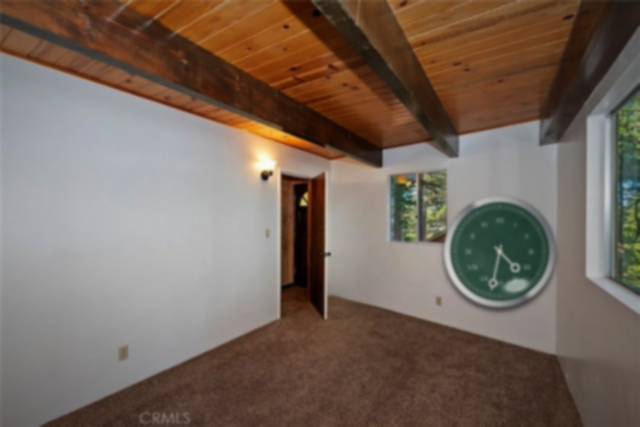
4:32
